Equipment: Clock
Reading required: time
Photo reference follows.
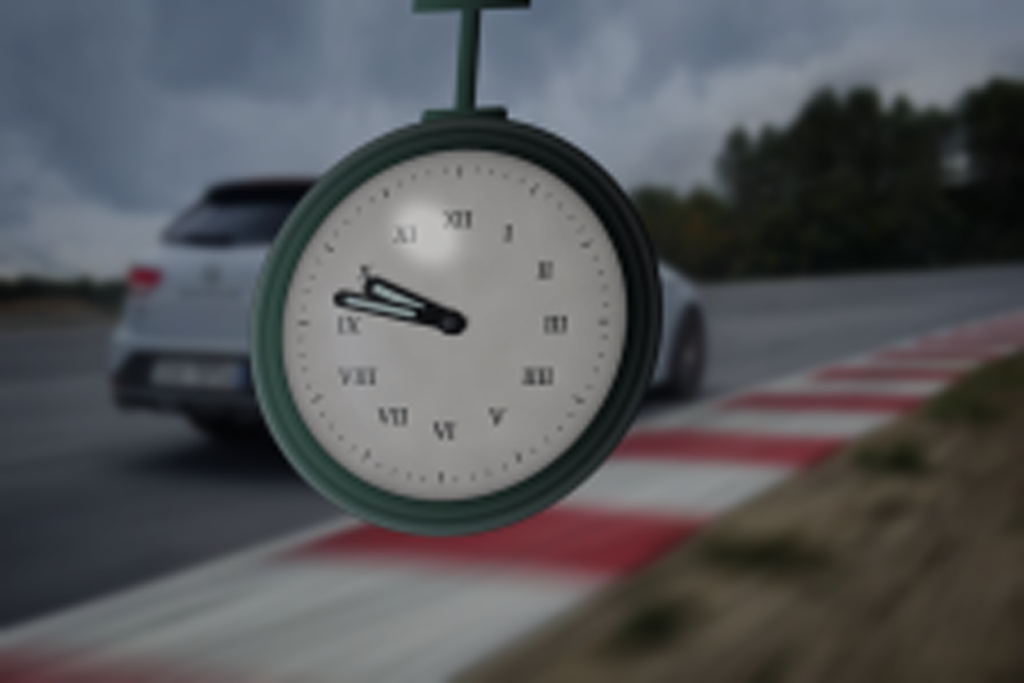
9:47
